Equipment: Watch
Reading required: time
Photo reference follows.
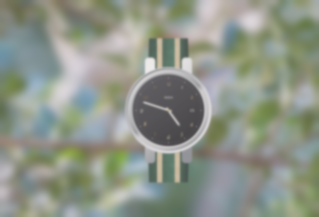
4:48
